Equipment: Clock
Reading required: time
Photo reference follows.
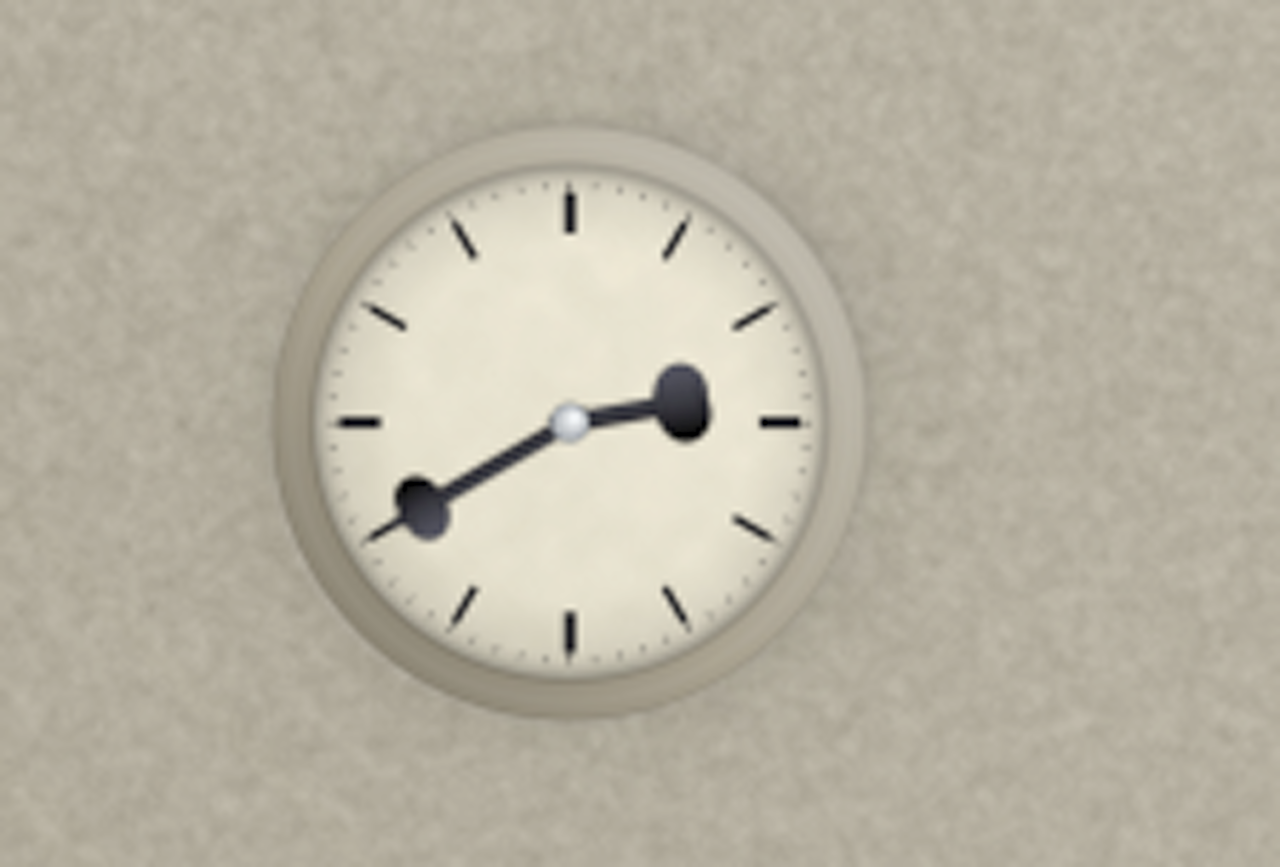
2:40
